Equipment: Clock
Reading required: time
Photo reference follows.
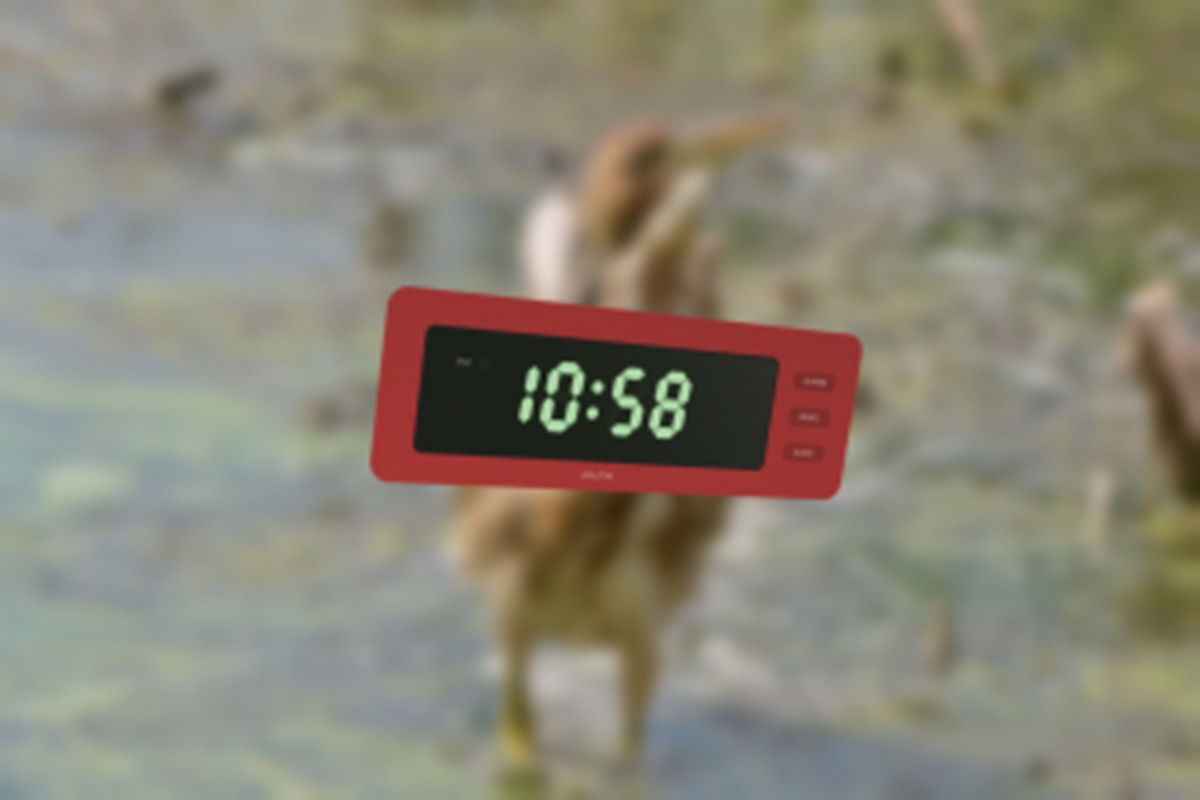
10:58
